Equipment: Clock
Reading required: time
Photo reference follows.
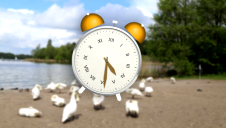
4:29
